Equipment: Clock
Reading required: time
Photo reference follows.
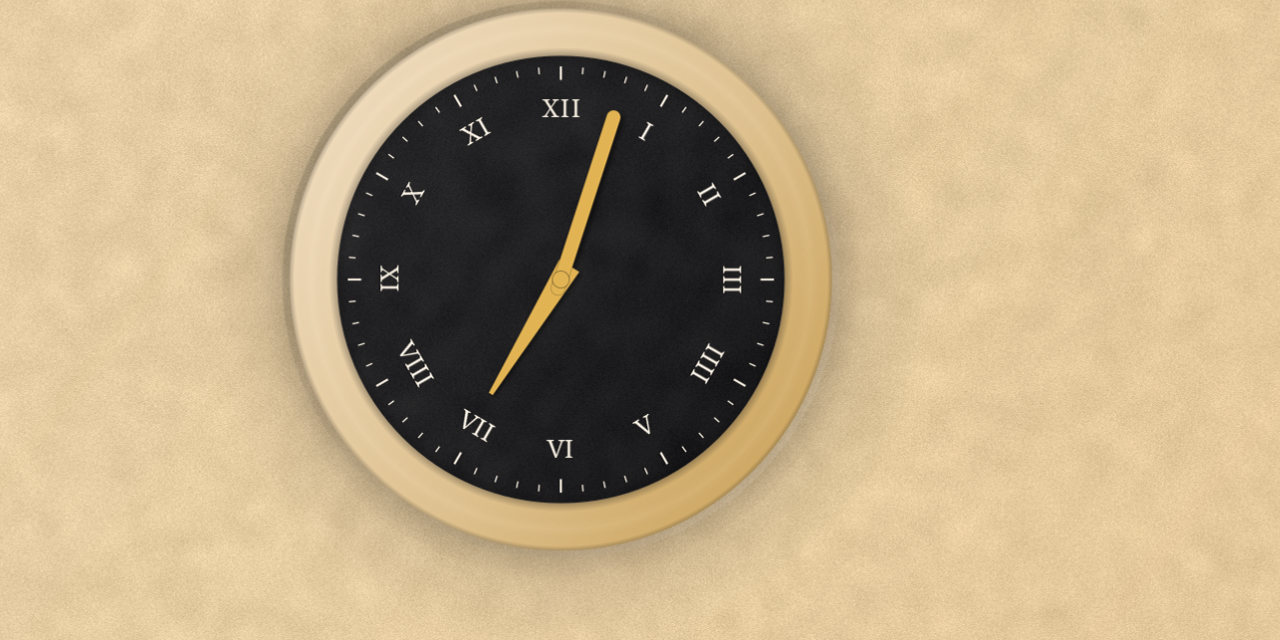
7:03
